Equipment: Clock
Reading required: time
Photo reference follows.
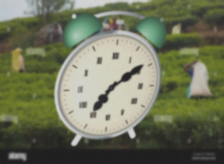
7:09
